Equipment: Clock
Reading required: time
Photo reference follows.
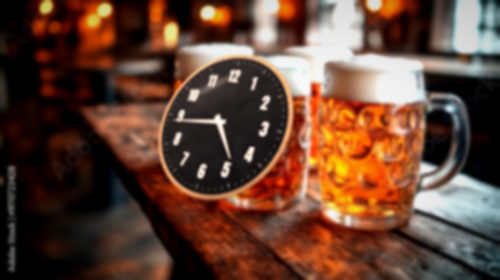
4:44
